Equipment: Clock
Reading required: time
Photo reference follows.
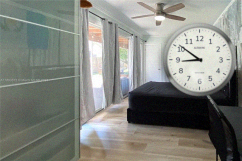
8:51
